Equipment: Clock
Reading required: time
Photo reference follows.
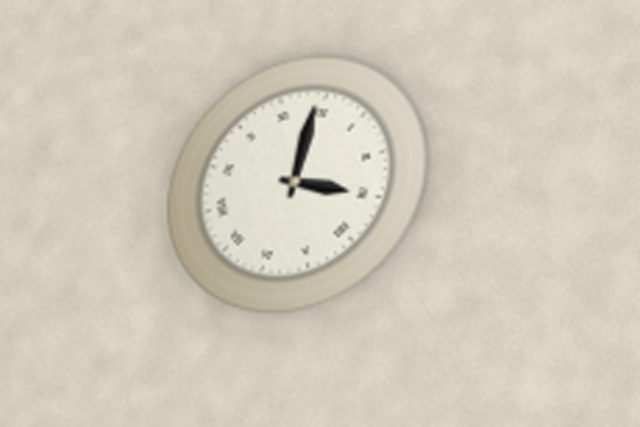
2:59
